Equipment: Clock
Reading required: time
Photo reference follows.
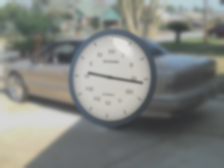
9:16
